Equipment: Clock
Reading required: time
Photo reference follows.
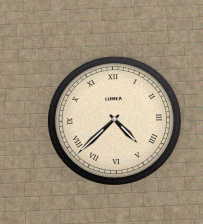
4:38
